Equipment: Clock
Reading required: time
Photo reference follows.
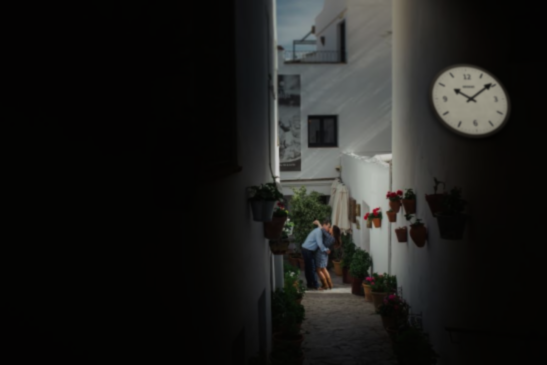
10:09
